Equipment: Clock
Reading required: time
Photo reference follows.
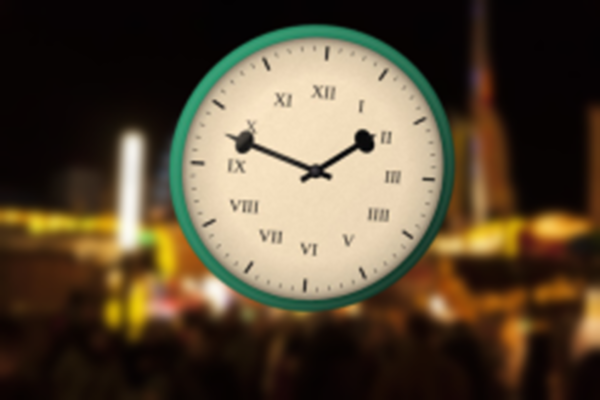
1:48
